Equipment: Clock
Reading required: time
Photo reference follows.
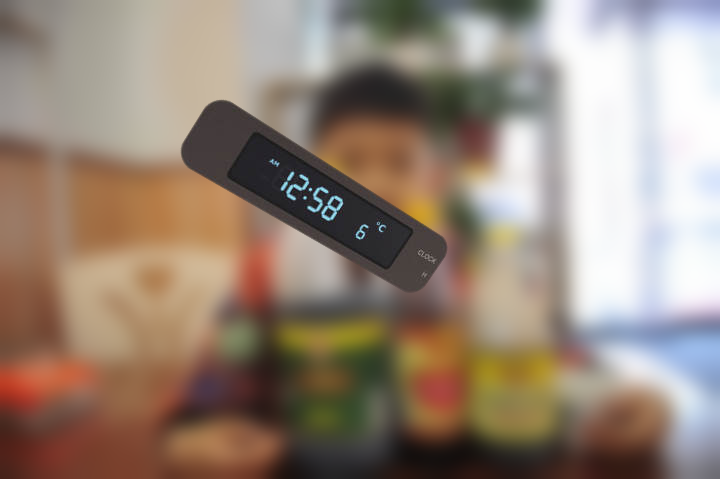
12:58
